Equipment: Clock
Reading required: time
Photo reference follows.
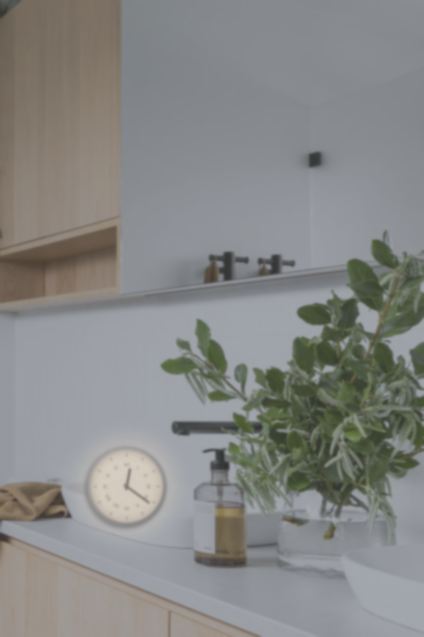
12:21
